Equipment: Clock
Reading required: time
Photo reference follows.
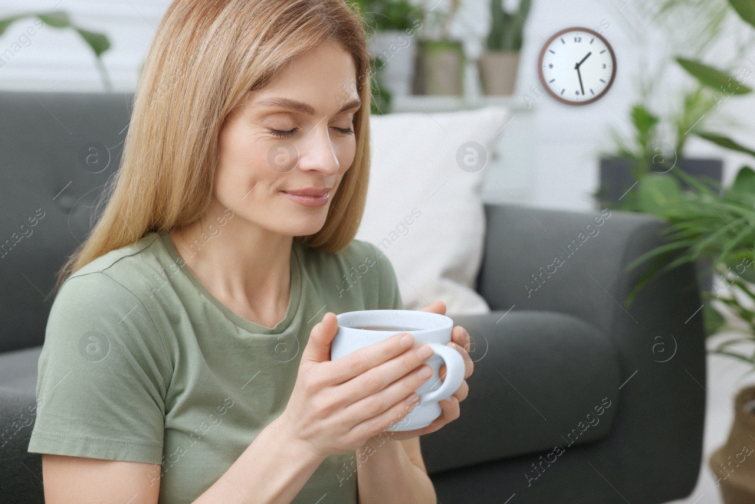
1:28
